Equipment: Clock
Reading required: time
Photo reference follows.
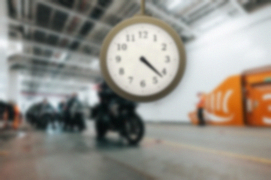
4:22
